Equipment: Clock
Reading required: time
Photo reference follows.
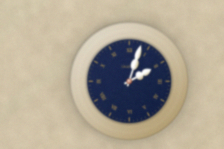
2:03
